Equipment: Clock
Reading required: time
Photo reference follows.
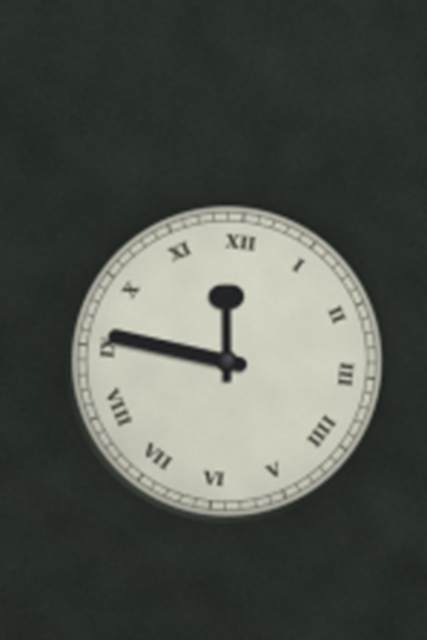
11:46
